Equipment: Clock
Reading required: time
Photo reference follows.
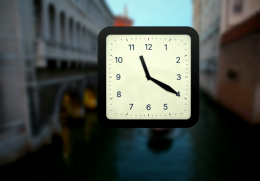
11:20
